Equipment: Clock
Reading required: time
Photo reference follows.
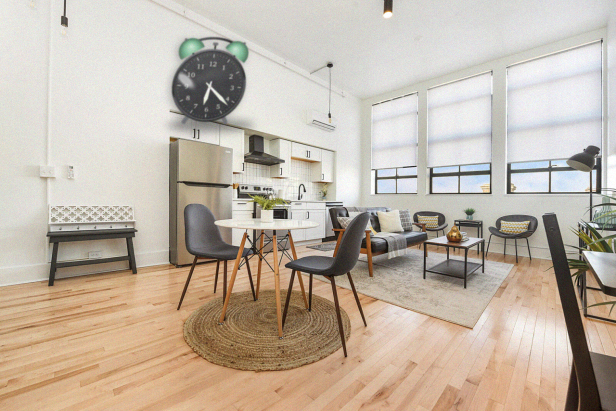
6:22
